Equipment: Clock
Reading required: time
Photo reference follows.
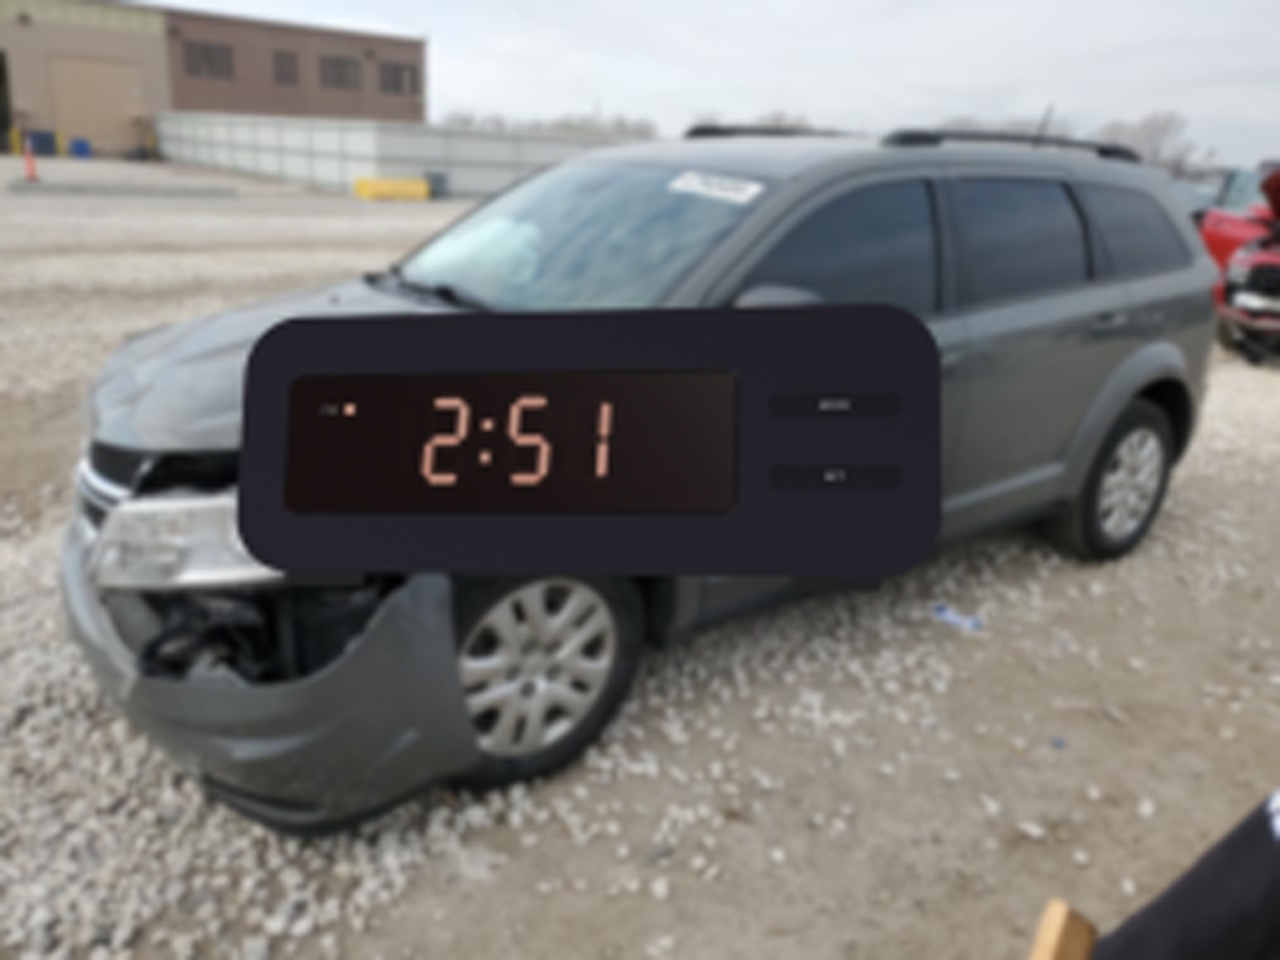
2:51
